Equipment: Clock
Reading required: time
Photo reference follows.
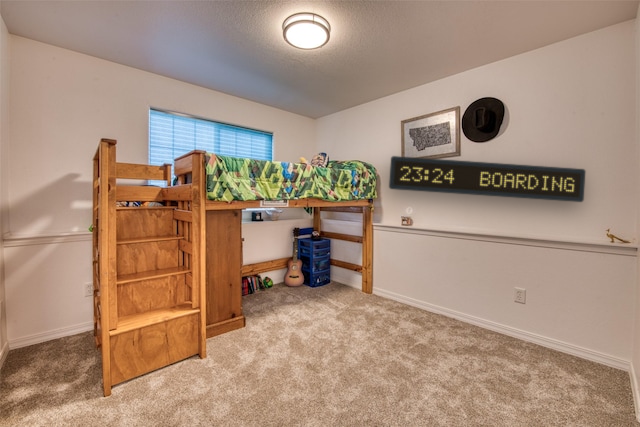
23:24
